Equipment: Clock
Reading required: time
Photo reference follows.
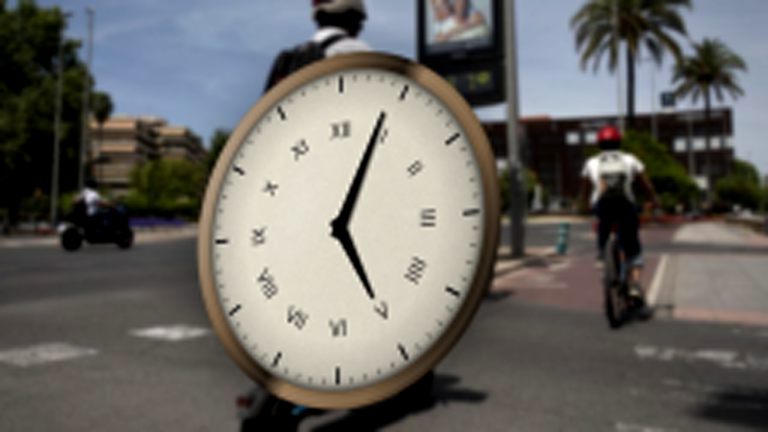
5:04
